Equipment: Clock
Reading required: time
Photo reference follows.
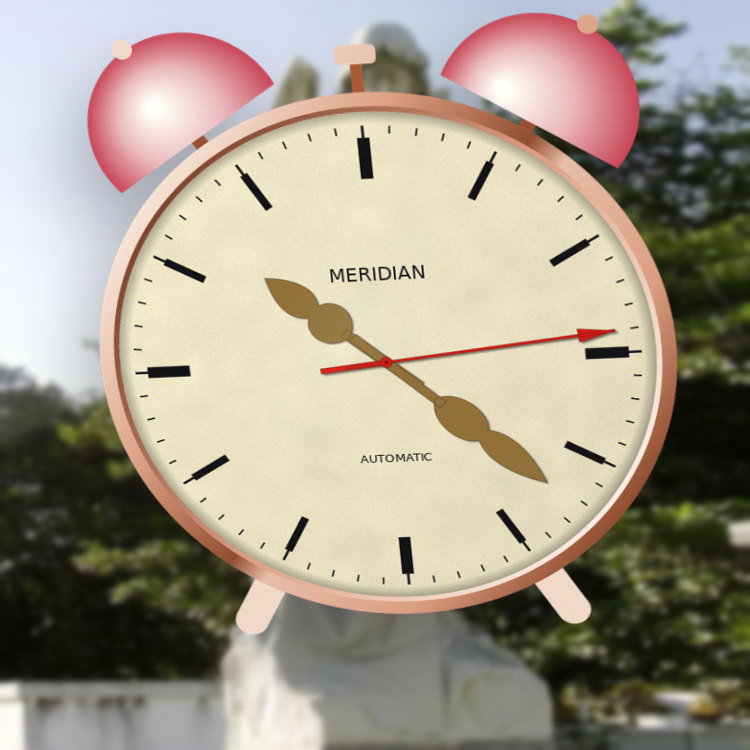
10:22:14
